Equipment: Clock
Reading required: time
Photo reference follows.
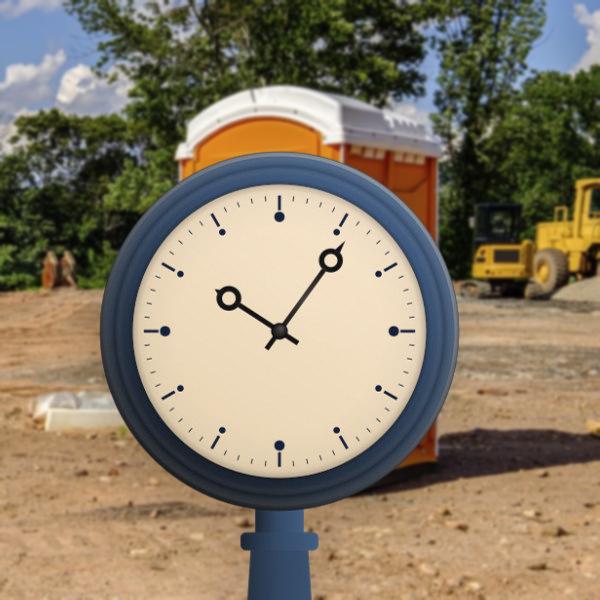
10:06
